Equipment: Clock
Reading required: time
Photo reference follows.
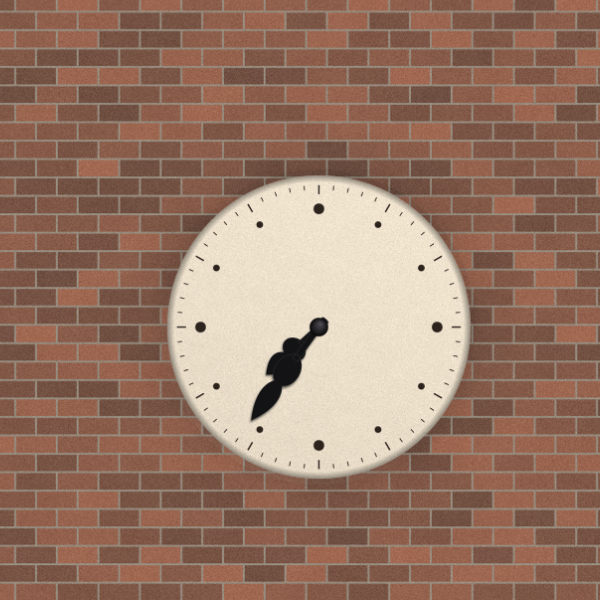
7:36
